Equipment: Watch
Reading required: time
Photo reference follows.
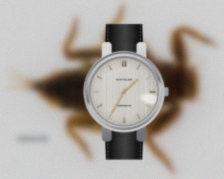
1:35
